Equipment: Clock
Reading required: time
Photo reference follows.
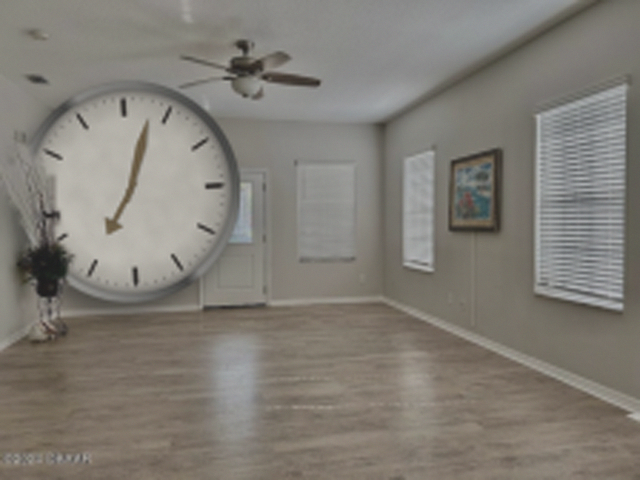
7:03
